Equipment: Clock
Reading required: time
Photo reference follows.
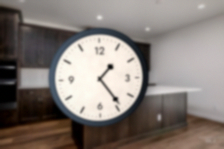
1:24
